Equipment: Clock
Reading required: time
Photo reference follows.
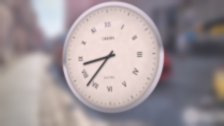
8:37
